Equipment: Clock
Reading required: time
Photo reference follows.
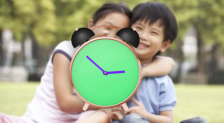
2:52
